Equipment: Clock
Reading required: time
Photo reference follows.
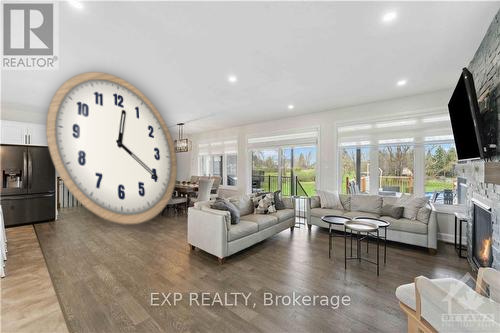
12:20
